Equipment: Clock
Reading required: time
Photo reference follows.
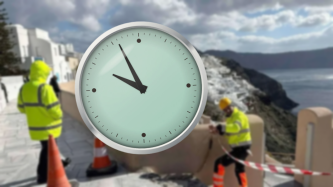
9:56
